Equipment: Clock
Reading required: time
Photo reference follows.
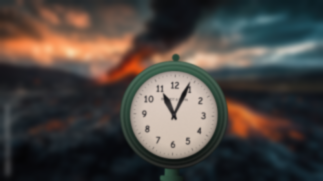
11:04
